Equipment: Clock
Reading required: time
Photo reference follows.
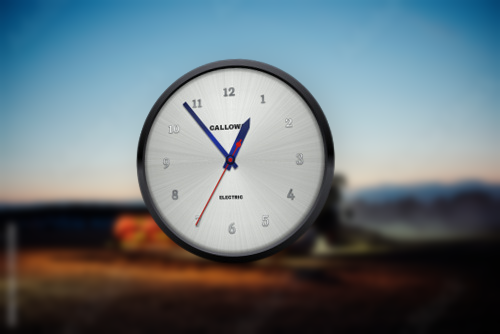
12:53:35
